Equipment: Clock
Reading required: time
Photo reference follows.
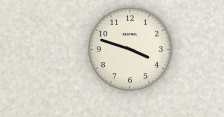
3:48
